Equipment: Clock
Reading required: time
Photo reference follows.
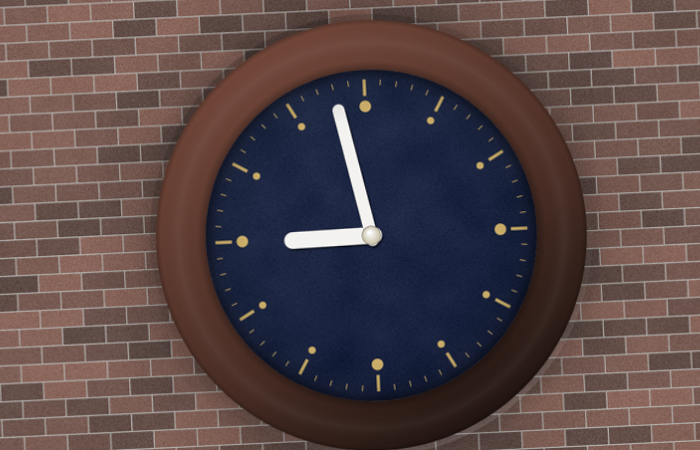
8:58
